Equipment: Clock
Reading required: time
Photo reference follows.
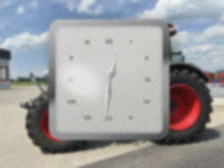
12:31
